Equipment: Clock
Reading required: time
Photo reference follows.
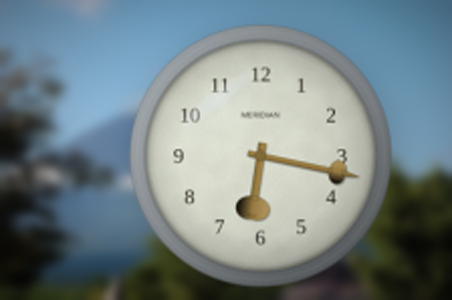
6:17
